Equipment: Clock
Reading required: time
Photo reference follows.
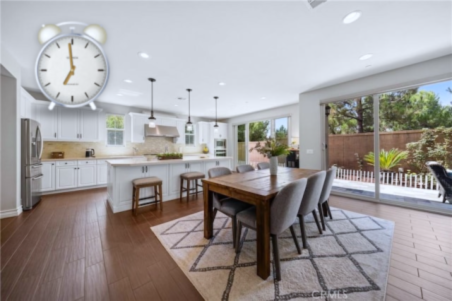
6:59
